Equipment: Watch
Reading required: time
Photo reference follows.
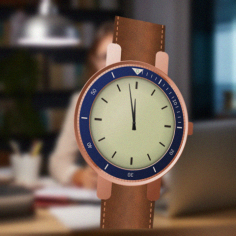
11:58
